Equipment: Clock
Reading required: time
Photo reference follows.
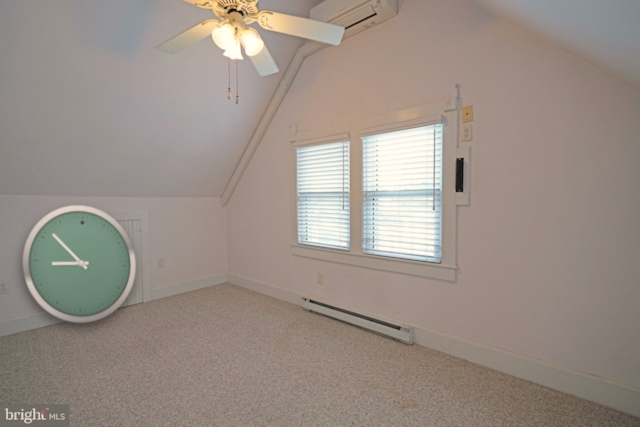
8:52
